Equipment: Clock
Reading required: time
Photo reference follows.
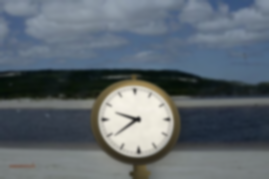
9:39
